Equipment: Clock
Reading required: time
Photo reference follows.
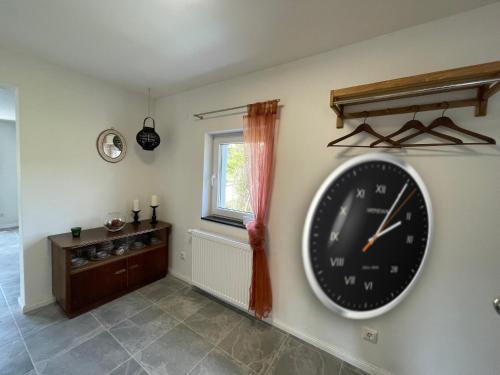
2:05:07
